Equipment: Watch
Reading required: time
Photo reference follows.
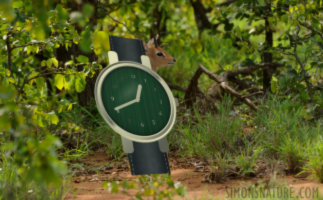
12:41
